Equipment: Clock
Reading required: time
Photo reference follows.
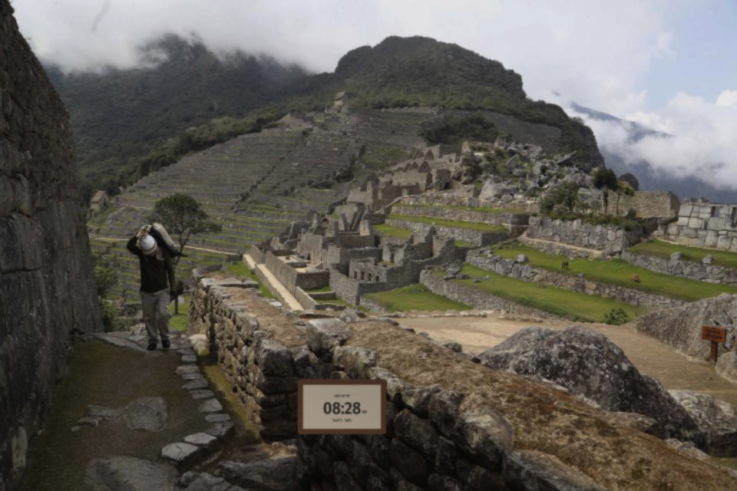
8:28
